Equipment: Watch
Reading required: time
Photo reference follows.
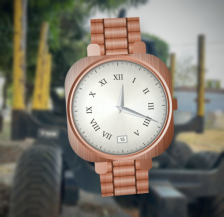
12:19
